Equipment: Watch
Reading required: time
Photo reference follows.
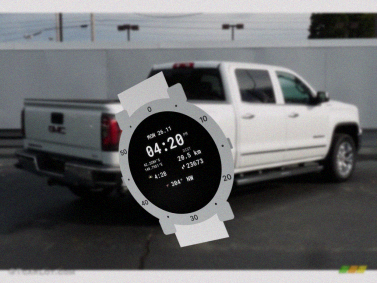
4:20
